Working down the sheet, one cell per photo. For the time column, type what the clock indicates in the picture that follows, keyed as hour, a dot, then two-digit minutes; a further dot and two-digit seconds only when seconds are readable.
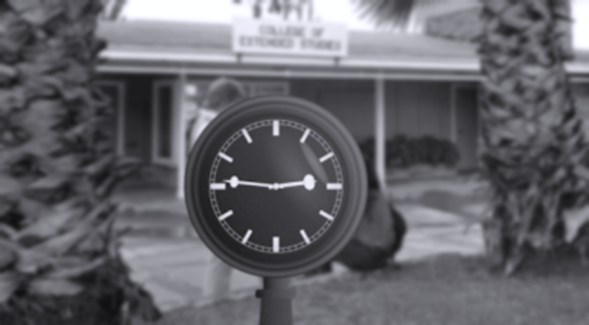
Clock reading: 2.46
